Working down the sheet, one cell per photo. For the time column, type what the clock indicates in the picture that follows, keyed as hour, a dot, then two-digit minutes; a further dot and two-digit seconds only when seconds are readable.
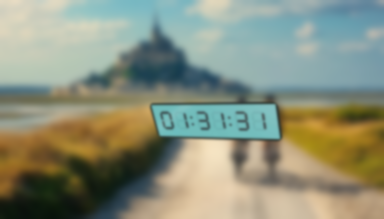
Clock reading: 1.31.31
